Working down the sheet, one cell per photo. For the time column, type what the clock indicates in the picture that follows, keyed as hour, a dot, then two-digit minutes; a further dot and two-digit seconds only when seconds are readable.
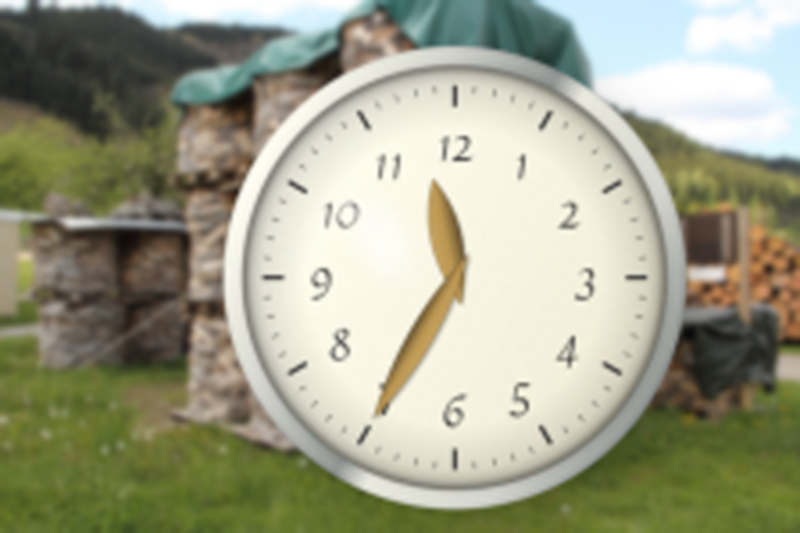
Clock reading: 11.35
